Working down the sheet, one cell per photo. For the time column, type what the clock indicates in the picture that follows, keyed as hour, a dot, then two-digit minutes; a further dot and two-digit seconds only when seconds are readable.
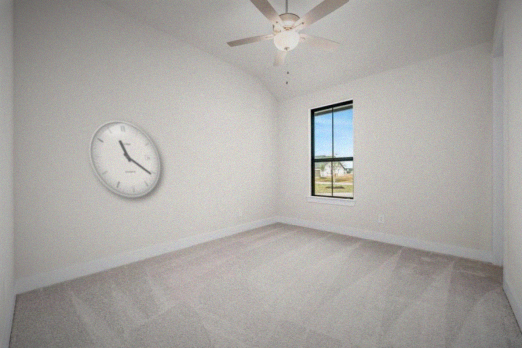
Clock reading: 11.21
